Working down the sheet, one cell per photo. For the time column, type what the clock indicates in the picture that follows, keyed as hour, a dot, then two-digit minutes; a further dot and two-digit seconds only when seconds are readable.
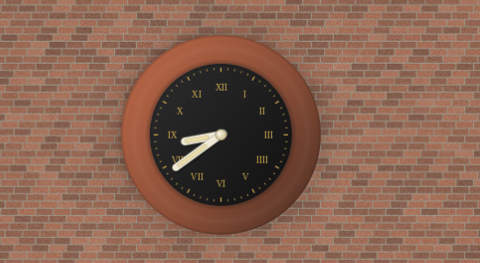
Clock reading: 8.39
